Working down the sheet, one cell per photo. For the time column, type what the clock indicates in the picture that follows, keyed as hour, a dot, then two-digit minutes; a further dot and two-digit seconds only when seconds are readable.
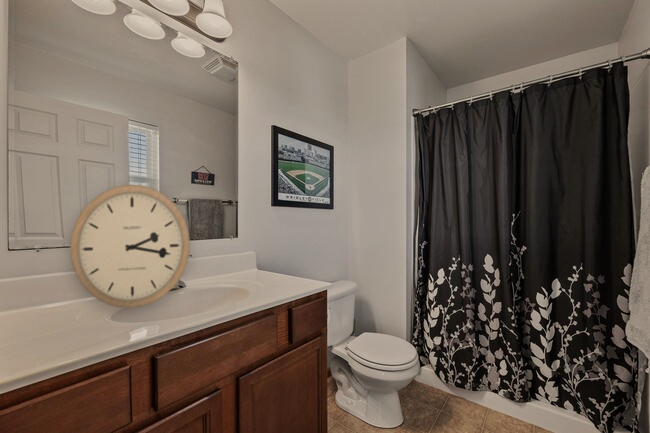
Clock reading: 2.17
